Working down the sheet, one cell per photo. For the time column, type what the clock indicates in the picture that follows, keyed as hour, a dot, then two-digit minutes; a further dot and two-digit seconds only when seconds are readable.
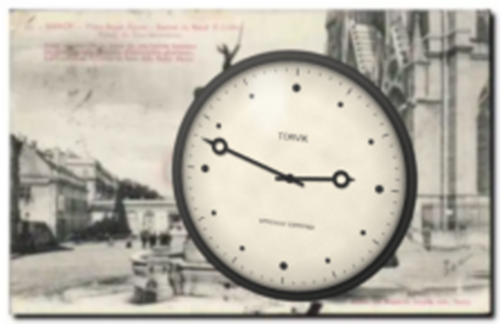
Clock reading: 2.48
